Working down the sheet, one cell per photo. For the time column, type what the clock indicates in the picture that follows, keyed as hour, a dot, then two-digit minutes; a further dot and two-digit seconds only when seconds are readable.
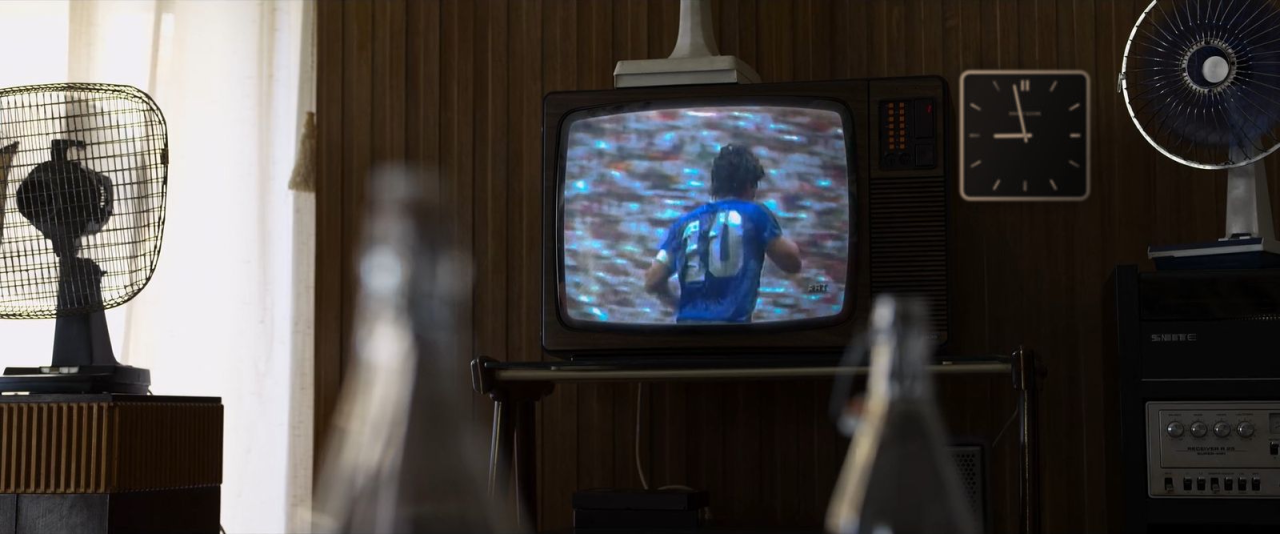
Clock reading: 8.58
